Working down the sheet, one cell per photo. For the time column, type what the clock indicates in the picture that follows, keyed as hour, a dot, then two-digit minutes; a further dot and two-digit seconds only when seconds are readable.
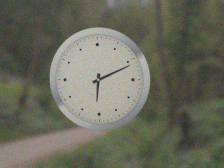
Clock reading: 6.11
